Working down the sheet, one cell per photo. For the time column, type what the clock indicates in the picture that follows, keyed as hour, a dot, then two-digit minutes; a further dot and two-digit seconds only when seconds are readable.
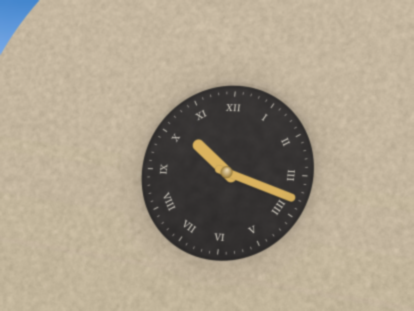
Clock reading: 10.18
